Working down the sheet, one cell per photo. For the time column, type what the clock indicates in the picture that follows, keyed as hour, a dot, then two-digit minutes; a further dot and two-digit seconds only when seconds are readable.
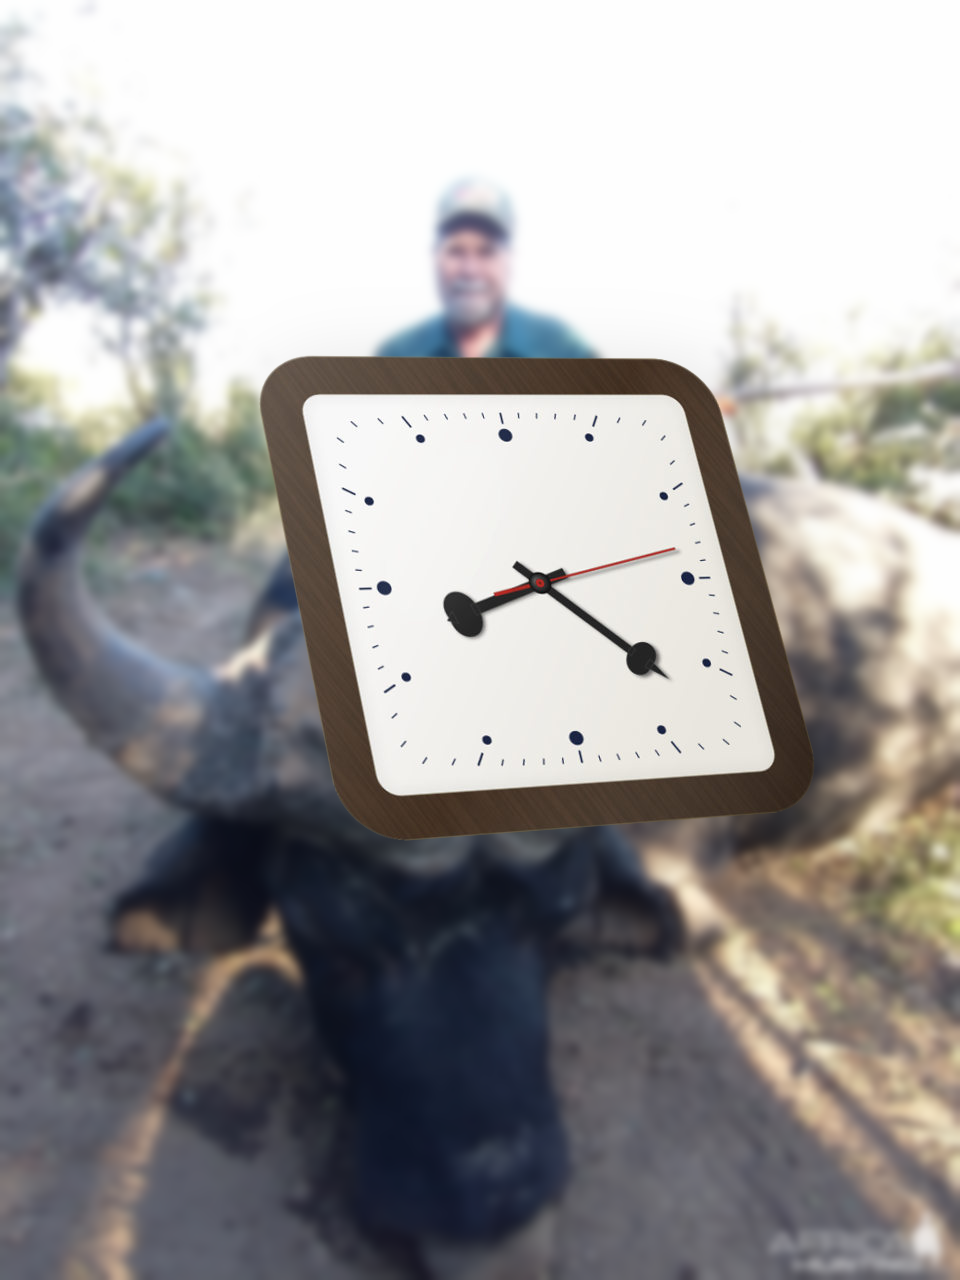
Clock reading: 8.22.13
